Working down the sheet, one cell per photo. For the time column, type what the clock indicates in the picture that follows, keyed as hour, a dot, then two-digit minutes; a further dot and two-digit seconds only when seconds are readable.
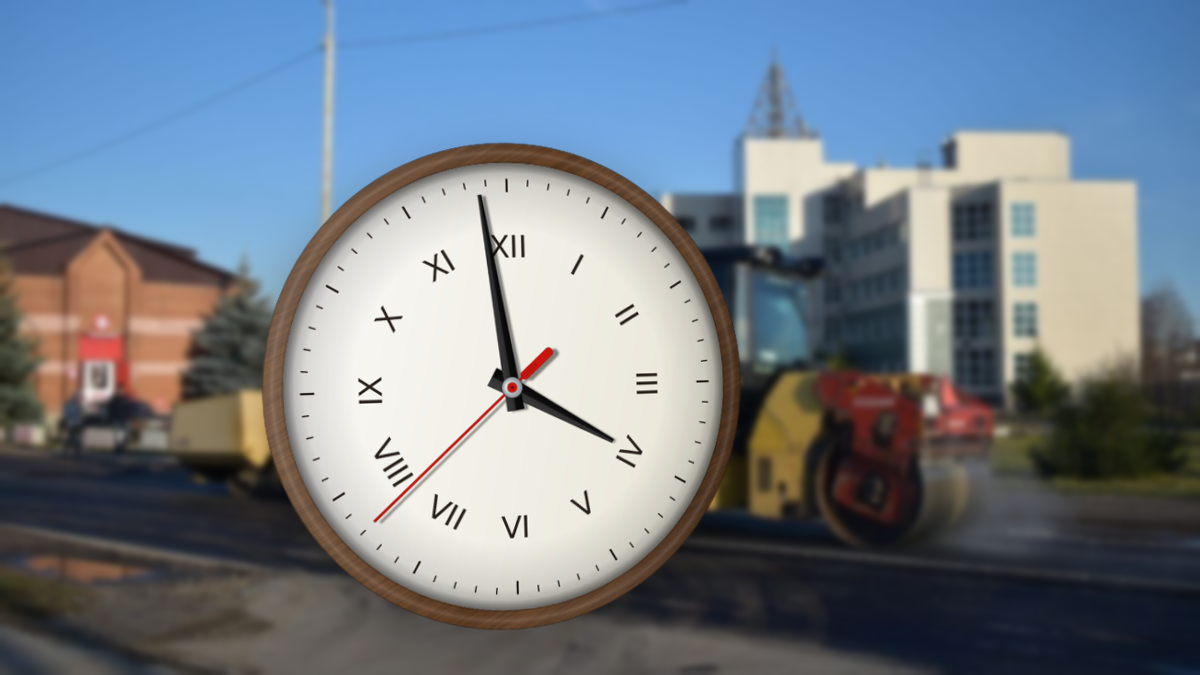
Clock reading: 3.58.38
